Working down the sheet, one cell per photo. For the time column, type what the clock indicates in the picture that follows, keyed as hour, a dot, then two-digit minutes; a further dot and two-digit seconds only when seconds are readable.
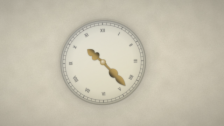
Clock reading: 10.23
